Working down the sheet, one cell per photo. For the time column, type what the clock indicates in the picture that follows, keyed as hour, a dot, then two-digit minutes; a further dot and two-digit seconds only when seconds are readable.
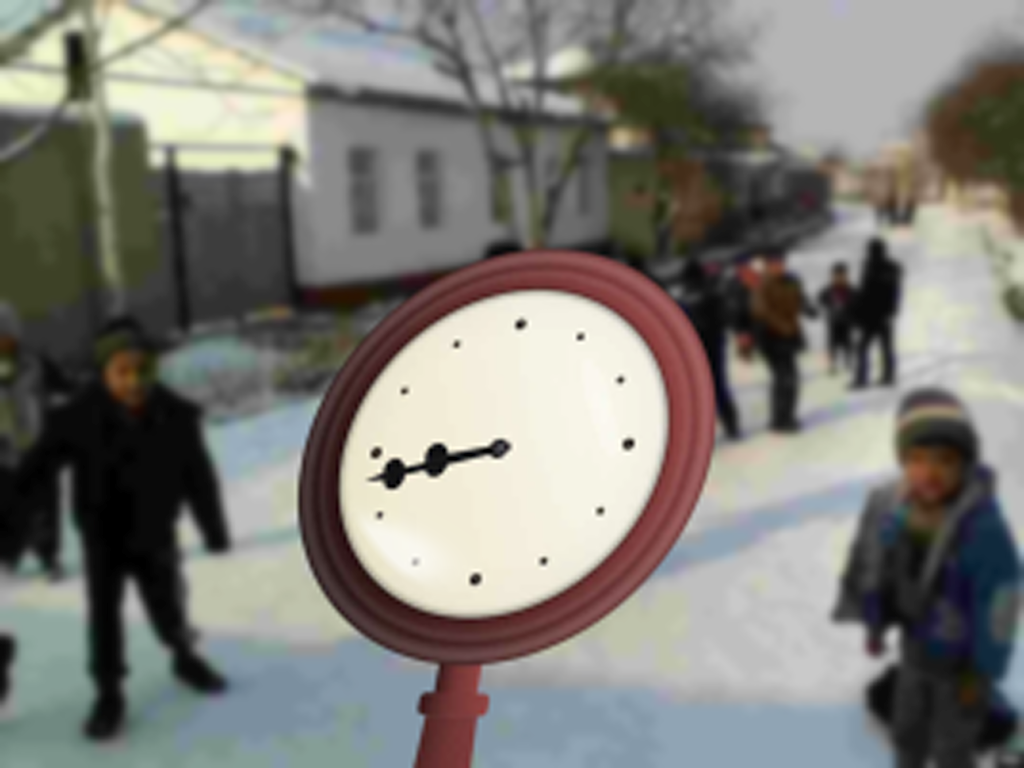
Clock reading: 8.43
